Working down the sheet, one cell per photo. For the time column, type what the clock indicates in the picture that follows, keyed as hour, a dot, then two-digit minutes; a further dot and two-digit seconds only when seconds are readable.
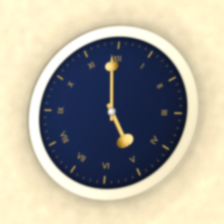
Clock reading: 4.59
